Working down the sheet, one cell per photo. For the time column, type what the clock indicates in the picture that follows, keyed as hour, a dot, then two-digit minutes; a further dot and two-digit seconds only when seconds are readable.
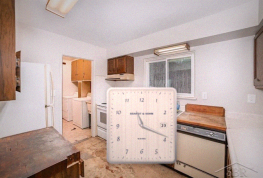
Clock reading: 11.19
